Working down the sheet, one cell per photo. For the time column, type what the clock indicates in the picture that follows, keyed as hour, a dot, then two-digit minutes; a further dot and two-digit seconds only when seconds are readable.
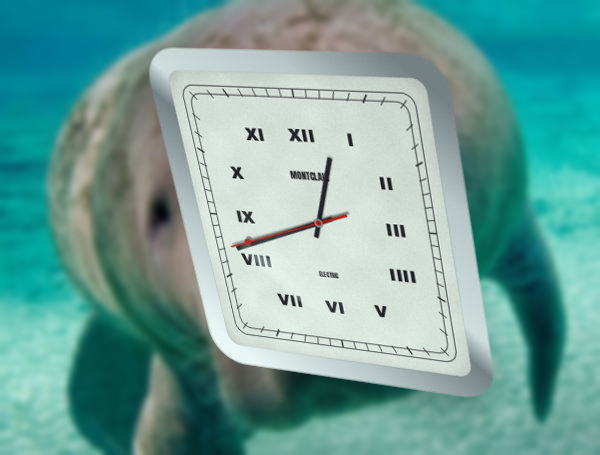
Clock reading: 12.41.42
